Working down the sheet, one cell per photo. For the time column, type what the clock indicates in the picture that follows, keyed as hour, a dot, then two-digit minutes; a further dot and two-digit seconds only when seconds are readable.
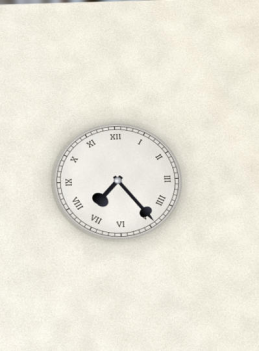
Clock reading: 7.24
